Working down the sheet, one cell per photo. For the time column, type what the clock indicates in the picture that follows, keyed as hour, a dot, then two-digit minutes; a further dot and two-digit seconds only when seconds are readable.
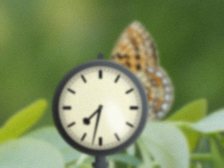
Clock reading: 7.32
